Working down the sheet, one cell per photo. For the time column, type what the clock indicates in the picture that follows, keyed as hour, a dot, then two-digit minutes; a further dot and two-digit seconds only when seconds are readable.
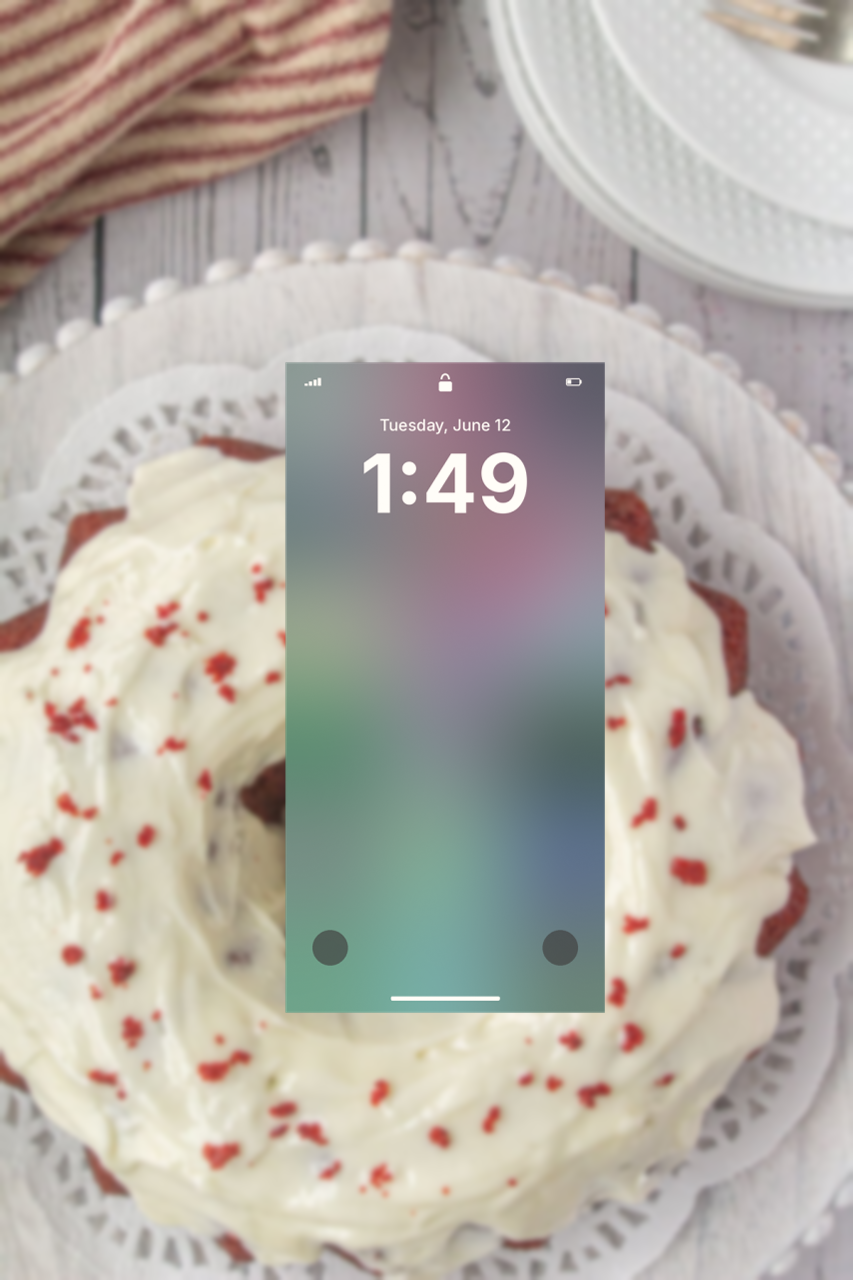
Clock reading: 1.49
